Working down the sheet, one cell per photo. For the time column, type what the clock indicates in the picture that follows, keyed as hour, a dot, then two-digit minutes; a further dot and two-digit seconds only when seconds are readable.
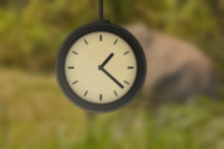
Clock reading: 1.22
